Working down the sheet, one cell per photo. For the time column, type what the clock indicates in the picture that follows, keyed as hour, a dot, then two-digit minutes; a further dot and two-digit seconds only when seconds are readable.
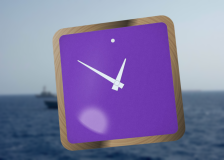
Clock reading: 12.51
